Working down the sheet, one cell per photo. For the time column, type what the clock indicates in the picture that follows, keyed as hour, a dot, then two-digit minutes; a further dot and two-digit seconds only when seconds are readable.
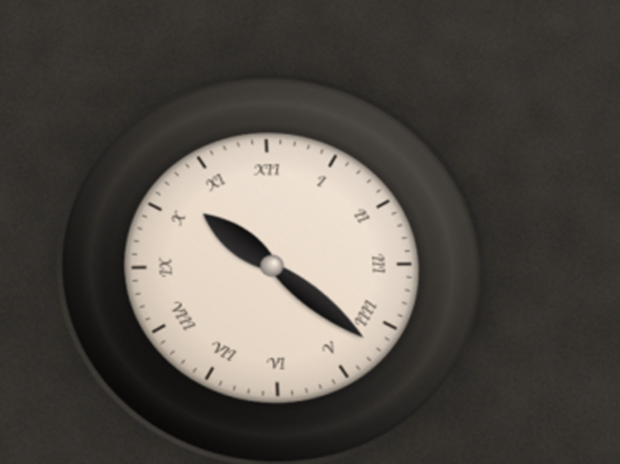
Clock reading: 10.22
